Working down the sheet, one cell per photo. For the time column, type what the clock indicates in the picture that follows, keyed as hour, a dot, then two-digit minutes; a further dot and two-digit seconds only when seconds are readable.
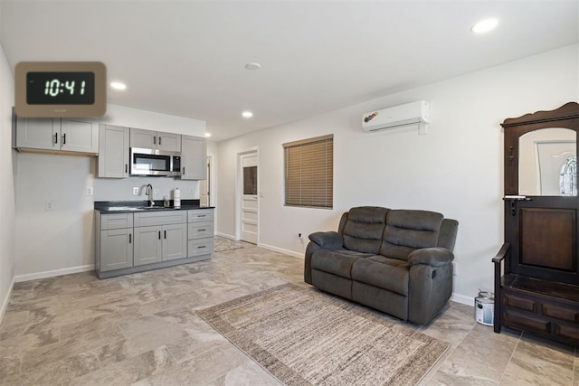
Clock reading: 10.41
